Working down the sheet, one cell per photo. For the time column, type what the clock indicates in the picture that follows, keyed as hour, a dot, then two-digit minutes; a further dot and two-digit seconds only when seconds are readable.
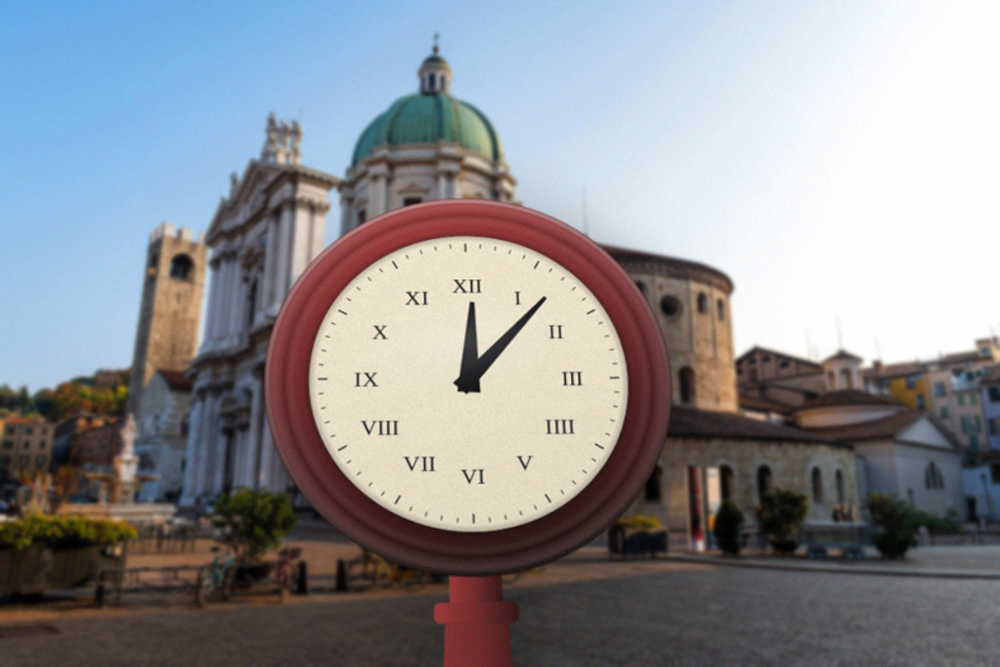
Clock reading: 12.07
